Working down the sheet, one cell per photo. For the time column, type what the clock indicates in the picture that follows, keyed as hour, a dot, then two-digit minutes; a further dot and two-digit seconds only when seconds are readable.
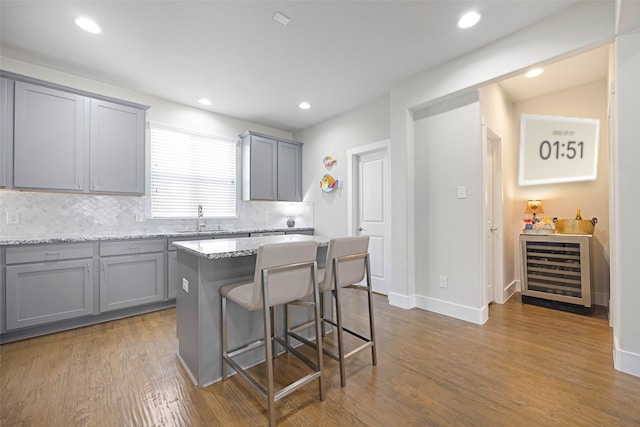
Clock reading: 1.51
